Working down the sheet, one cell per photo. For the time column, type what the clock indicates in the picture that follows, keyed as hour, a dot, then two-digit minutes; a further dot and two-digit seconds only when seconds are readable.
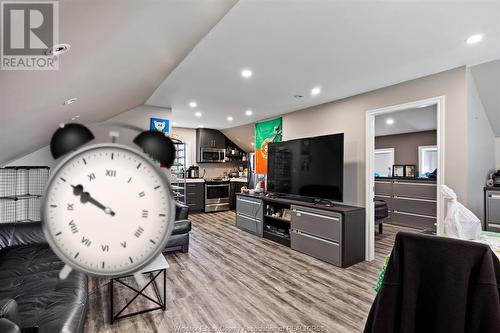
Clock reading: 9.50
